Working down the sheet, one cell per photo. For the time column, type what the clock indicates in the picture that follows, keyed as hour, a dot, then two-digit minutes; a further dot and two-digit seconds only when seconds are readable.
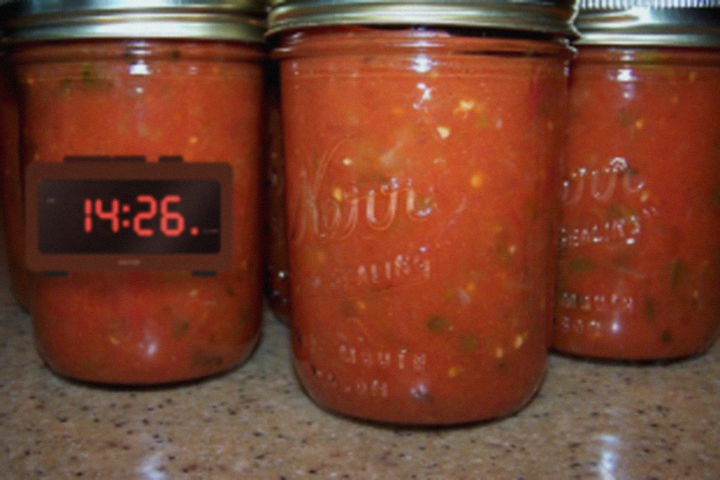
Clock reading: 14.26
